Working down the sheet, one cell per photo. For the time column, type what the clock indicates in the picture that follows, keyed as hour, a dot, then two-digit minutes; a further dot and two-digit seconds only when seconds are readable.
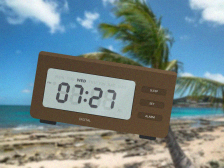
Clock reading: 7.27
